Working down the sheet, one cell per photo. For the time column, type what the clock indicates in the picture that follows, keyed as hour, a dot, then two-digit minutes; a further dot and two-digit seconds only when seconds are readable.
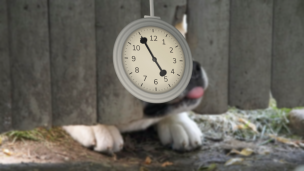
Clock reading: 4.55
